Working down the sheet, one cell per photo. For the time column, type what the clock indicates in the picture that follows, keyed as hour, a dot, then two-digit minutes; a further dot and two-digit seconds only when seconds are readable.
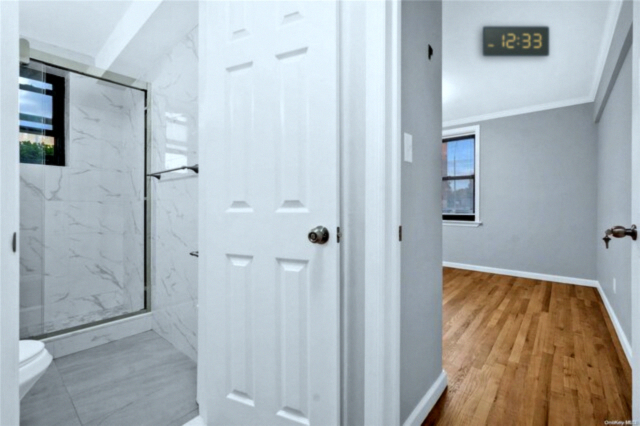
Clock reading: 12.33
